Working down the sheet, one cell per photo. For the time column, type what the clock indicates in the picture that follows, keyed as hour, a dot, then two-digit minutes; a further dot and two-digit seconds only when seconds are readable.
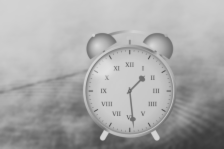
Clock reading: 1.29
